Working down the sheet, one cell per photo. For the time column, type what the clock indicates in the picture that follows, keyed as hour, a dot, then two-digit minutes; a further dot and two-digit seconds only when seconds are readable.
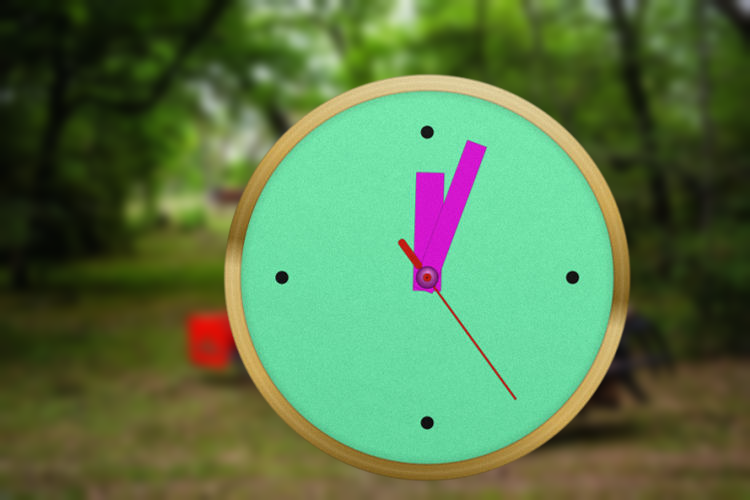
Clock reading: 12.03.24
